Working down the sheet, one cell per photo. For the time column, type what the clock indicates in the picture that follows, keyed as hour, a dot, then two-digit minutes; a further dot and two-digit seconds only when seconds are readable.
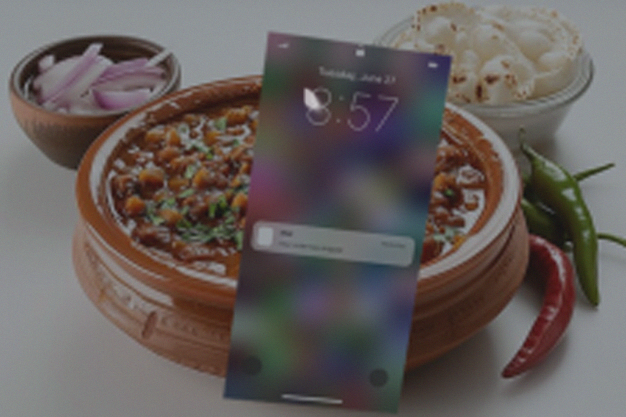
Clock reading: 8.57
